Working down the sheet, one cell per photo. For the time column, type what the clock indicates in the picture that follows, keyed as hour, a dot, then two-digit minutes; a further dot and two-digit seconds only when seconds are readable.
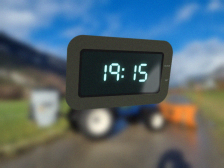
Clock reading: 19.15
